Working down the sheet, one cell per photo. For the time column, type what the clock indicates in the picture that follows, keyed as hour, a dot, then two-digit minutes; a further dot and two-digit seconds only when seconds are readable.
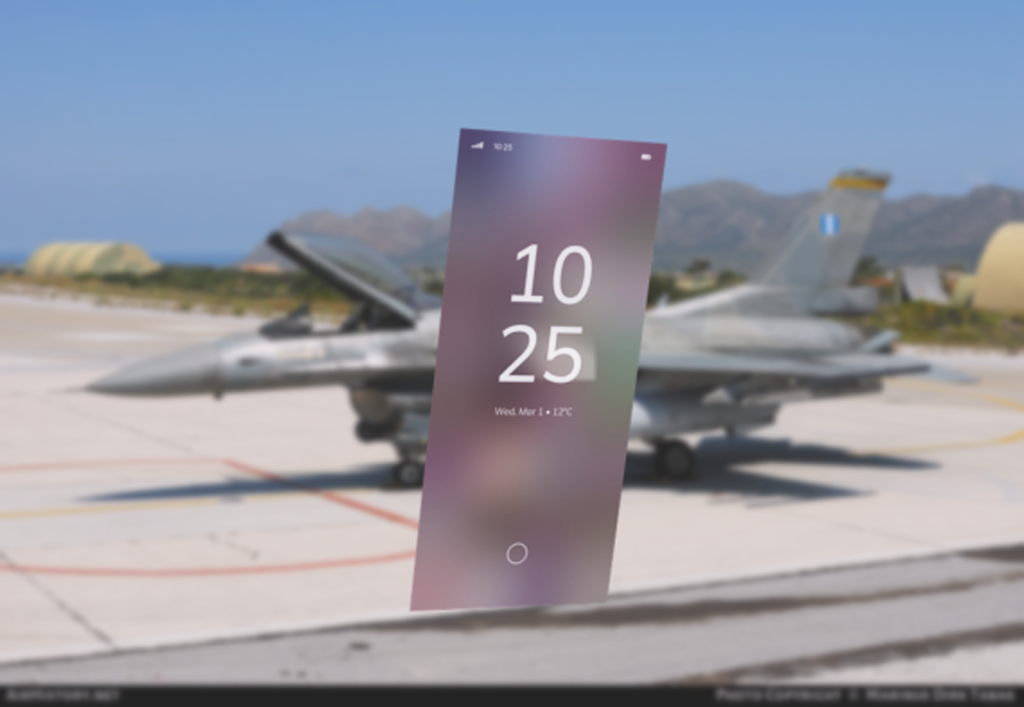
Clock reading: 10.25
